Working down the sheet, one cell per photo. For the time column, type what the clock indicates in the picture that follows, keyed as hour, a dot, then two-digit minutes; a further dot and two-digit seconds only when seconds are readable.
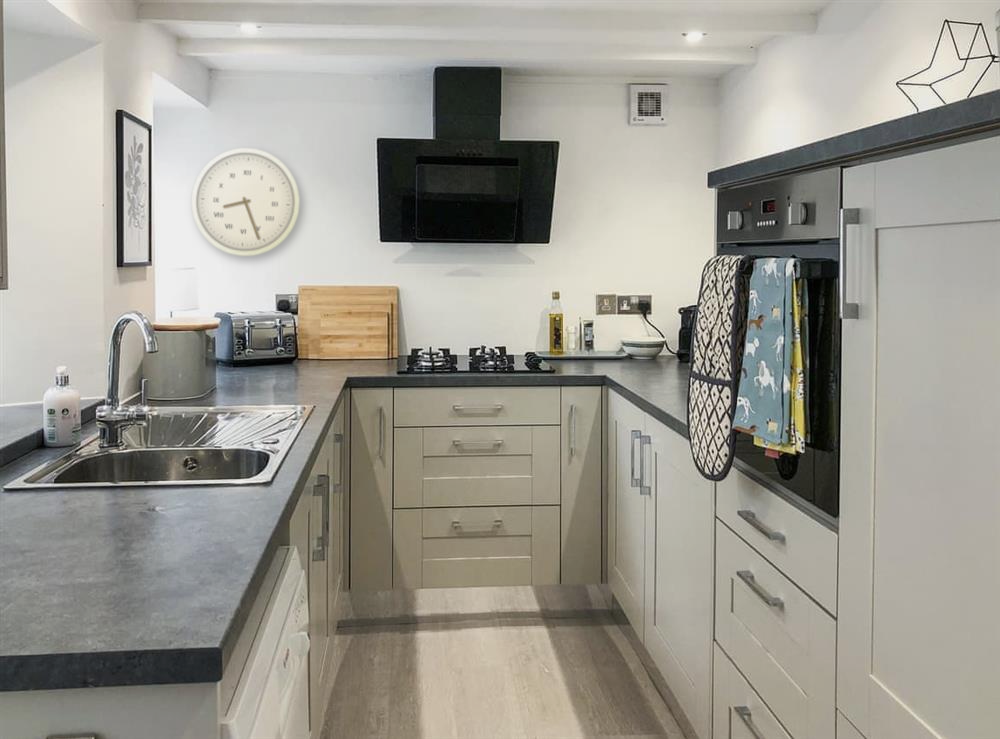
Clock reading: 8.26
